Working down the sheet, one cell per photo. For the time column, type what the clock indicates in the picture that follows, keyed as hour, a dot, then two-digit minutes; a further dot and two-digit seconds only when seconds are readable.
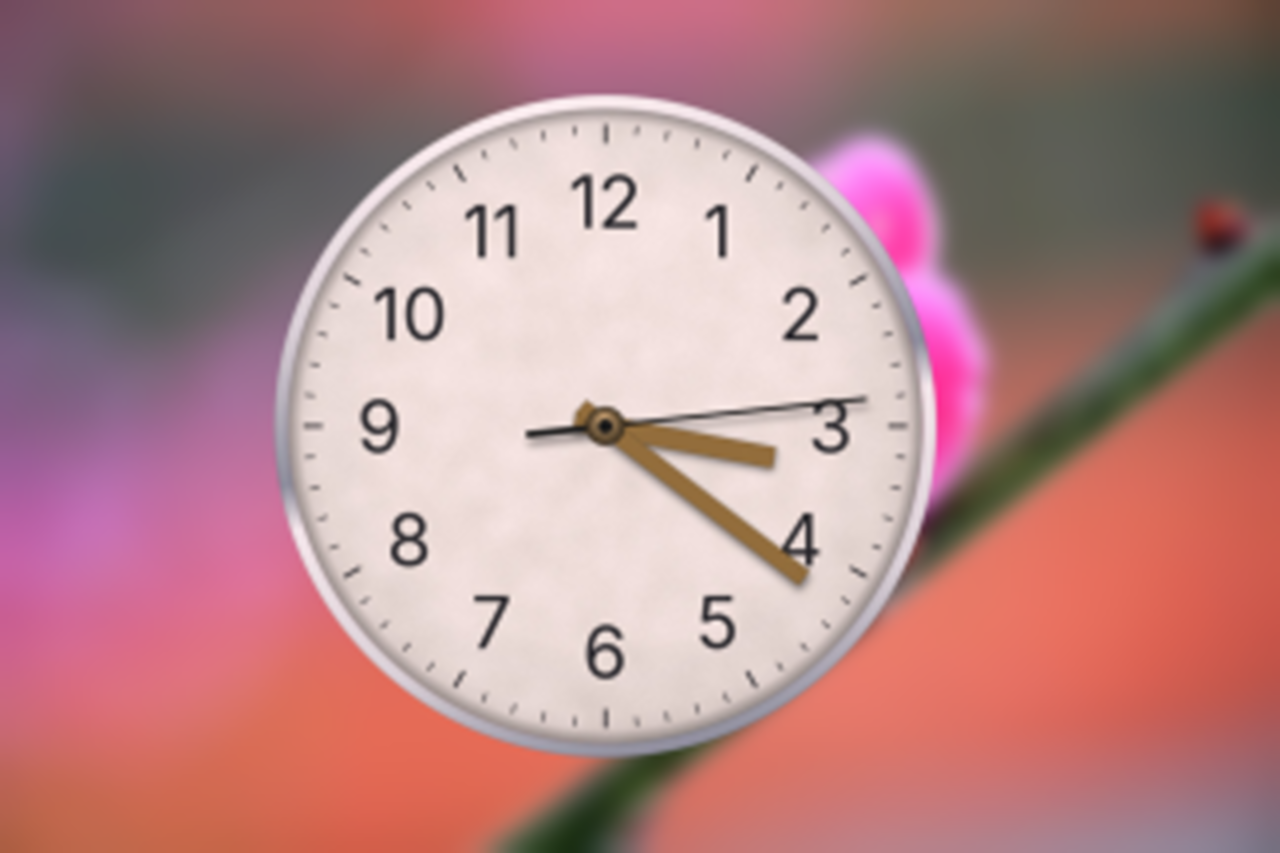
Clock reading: 3.21.14
